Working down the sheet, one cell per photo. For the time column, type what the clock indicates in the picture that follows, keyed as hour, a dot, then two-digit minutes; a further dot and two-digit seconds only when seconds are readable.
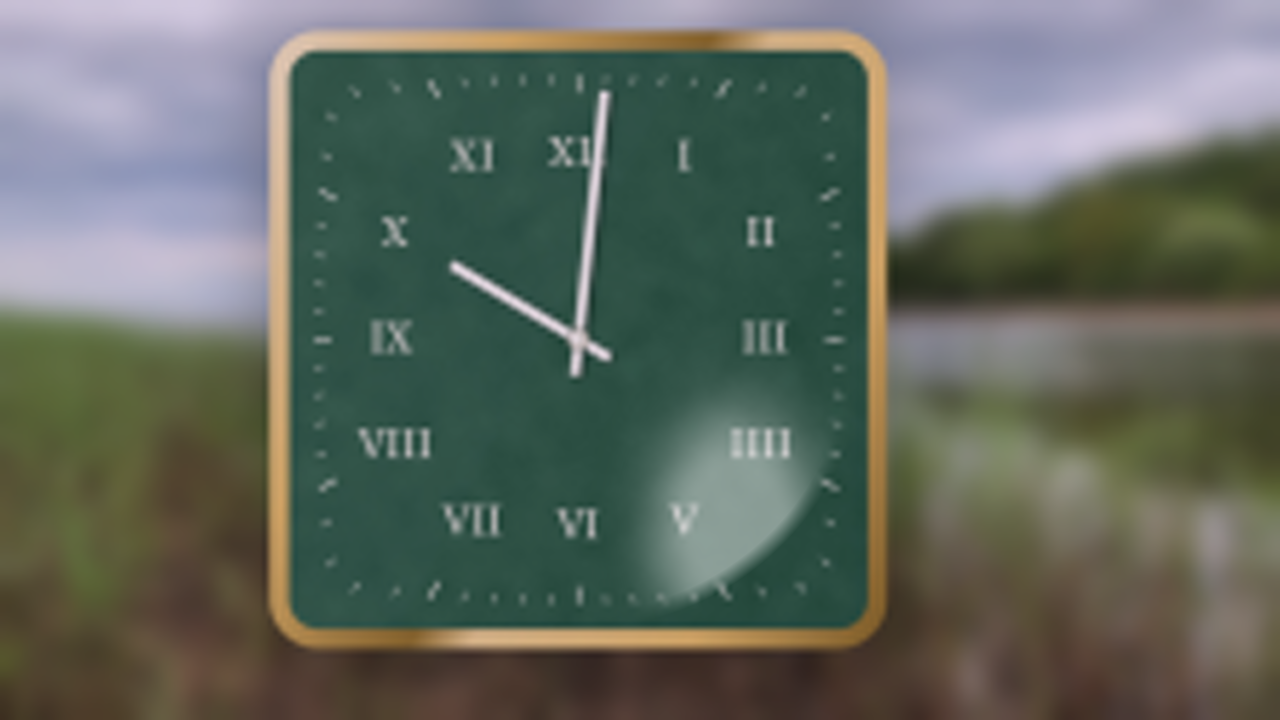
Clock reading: 10.01
